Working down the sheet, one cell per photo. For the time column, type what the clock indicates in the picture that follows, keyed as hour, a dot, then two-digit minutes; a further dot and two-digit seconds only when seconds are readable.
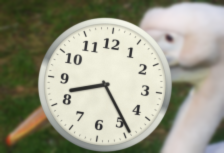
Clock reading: 8.24
